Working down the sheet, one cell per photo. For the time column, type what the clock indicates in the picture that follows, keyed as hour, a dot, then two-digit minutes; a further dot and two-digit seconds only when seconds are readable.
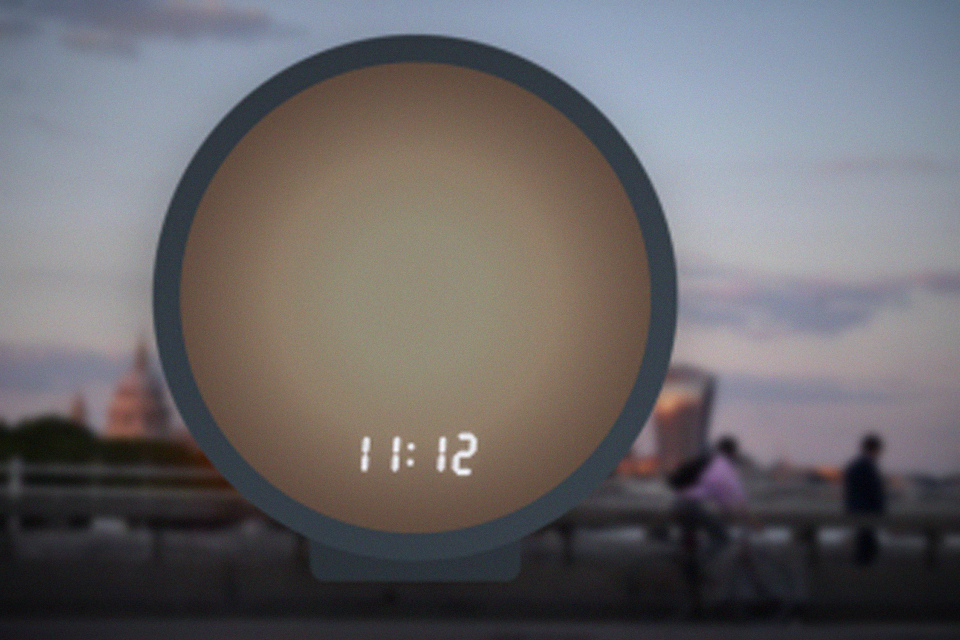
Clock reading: 11.12
